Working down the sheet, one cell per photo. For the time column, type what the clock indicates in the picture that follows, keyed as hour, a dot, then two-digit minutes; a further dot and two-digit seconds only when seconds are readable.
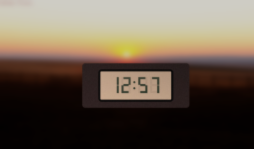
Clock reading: 12.57
